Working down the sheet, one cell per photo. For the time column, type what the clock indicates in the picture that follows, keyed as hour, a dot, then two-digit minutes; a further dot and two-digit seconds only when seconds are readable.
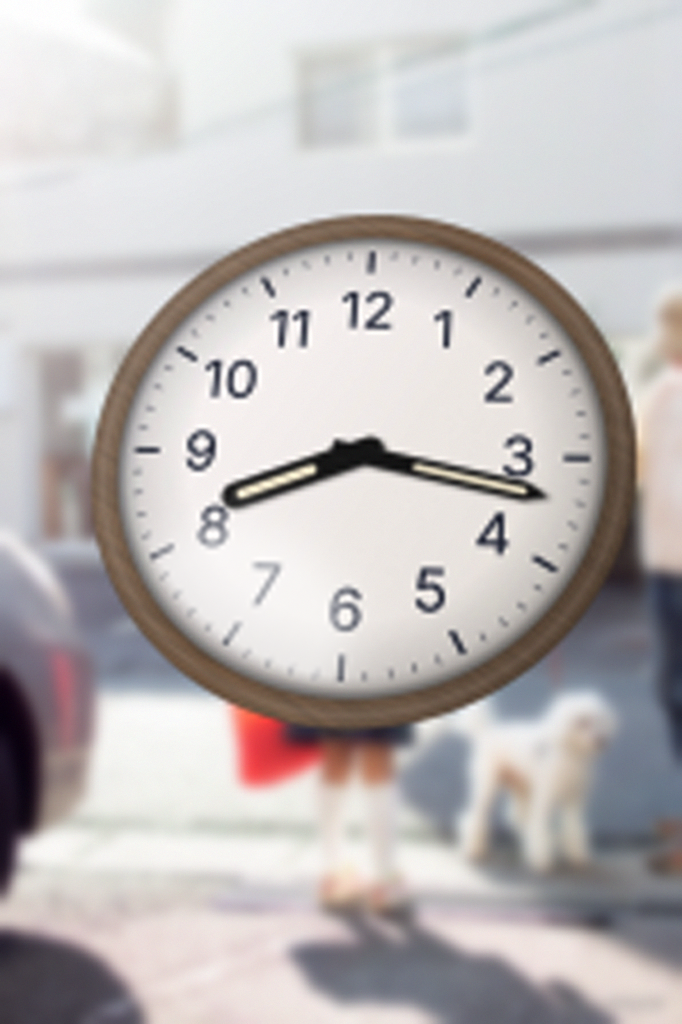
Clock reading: 8.17
